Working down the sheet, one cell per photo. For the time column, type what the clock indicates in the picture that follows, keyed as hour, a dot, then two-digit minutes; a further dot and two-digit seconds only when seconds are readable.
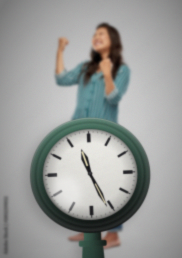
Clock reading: 11.26
